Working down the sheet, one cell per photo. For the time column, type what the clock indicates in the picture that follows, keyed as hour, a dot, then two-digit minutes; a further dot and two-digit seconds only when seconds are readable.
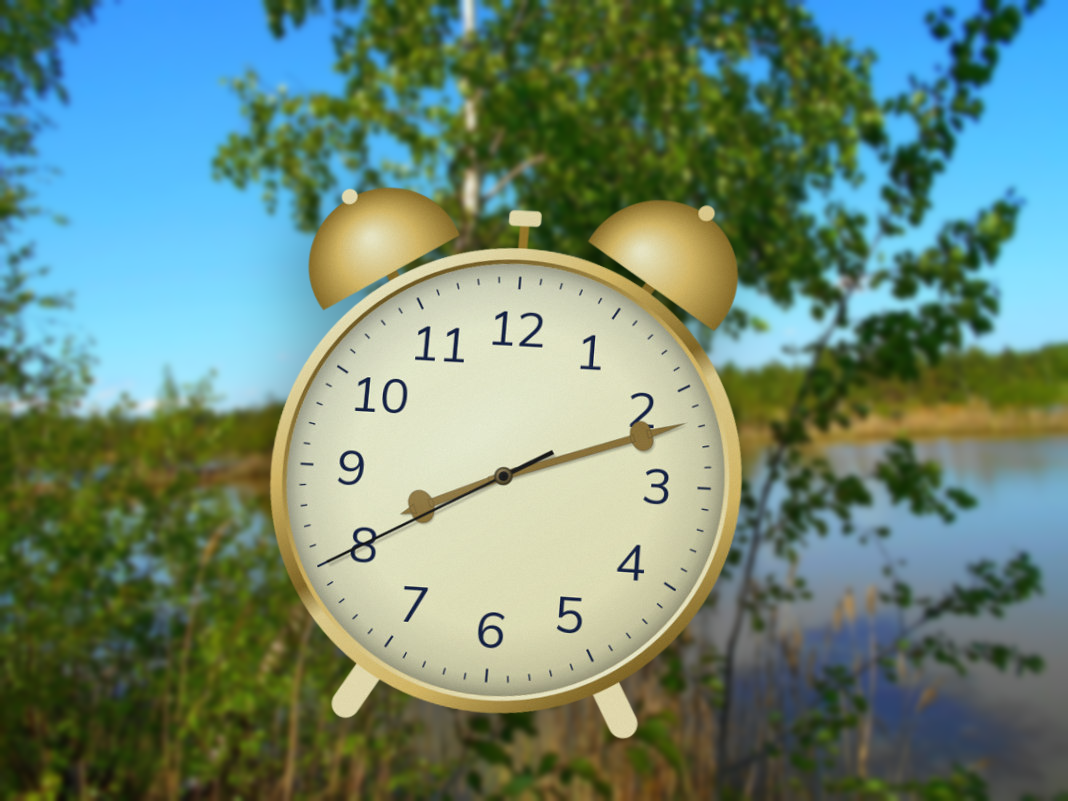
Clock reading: 8.11.40
